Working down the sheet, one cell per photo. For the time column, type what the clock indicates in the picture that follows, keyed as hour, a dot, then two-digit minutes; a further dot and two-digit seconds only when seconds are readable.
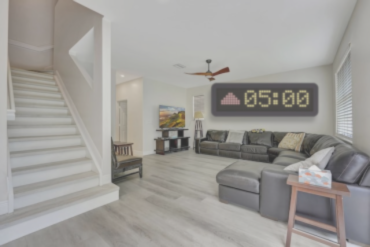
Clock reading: 5.00
